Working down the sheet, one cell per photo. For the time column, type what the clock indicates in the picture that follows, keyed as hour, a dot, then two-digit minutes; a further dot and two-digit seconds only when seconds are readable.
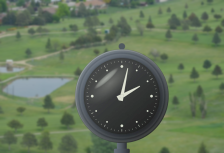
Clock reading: 2.02
